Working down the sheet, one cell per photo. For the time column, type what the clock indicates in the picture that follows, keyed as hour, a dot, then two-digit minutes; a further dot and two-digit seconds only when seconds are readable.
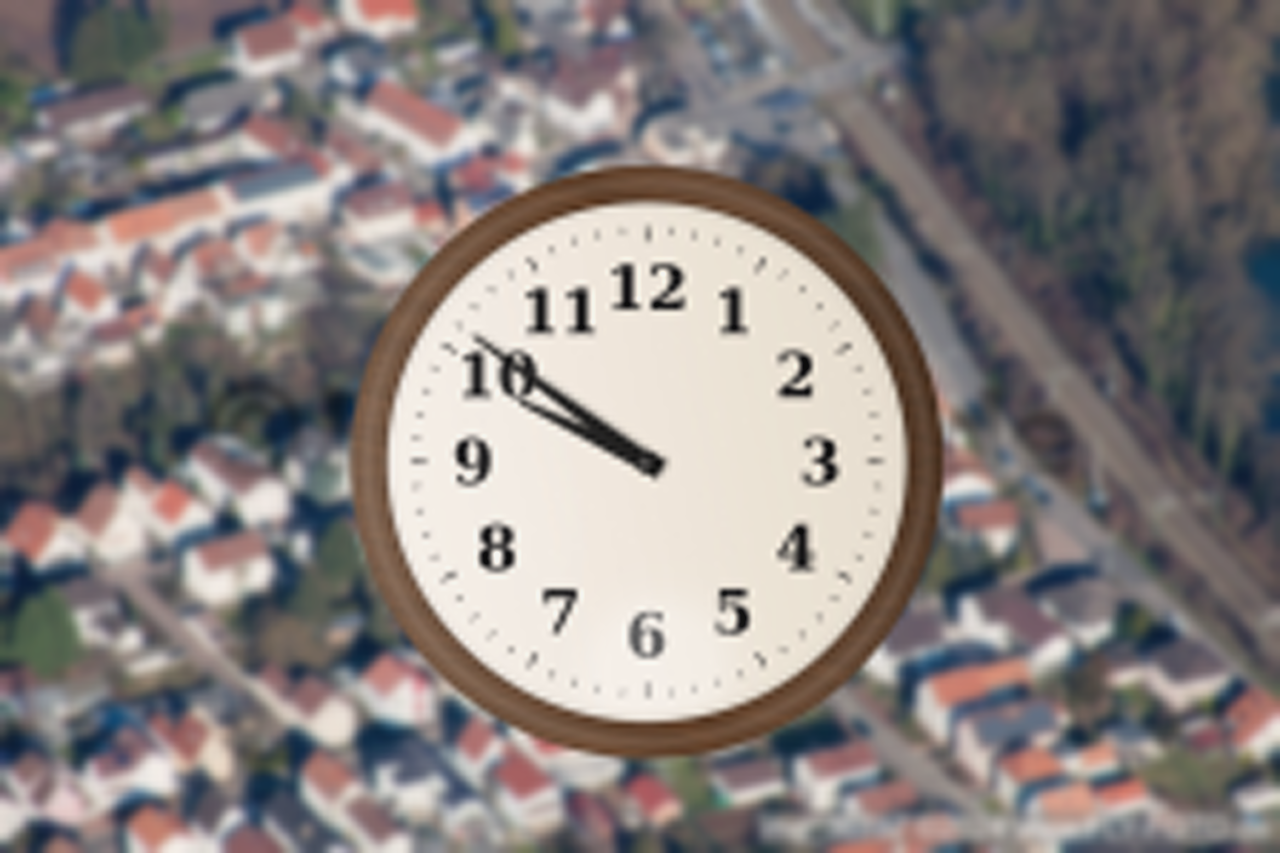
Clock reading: 9.51
